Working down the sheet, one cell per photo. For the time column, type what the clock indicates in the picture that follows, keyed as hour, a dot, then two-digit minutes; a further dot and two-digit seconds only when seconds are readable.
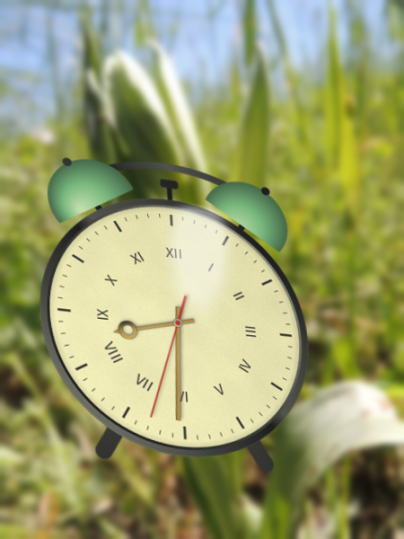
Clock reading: 8.30.33
